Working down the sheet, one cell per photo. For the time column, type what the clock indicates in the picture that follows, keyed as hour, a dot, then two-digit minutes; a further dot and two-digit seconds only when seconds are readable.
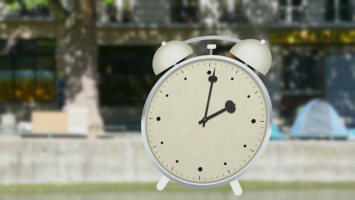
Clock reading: 2.01
